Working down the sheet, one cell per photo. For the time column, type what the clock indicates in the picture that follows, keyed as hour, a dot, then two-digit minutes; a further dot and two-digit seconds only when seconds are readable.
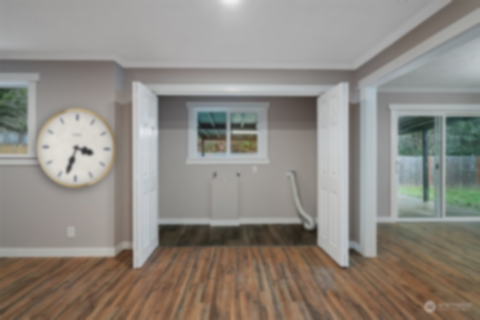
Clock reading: 3.33
